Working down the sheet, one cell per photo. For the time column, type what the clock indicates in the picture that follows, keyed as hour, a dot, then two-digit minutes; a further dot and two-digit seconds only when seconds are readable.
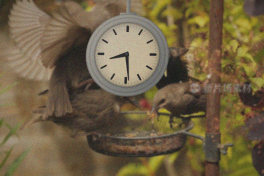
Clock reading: 8.29
